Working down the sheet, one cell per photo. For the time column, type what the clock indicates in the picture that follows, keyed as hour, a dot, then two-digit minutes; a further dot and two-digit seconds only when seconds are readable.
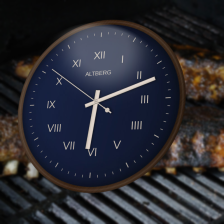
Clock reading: 6.11.51
